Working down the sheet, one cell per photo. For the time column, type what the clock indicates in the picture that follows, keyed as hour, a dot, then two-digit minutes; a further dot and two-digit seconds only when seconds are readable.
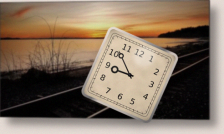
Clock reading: 8.52
